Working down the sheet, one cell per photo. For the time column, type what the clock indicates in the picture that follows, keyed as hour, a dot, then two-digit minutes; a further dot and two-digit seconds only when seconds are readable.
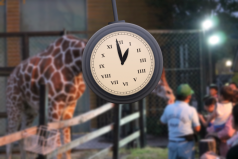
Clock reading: 12.59
